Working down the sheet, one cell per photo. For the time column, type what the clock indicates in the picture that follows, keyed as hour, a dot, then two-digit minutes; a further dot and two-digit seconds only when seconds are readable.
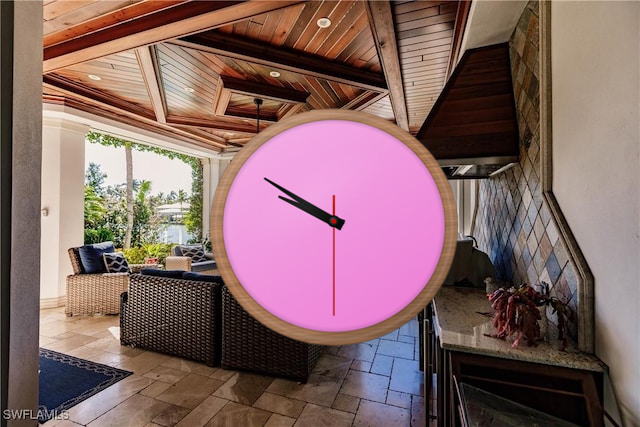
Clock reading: 9.50.30
